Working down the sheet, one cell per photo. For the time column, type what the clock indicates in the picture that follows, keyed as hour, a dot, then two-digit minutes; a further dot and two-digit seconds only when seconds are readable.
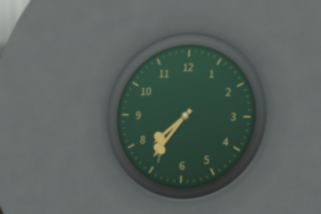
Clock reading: 7.36
